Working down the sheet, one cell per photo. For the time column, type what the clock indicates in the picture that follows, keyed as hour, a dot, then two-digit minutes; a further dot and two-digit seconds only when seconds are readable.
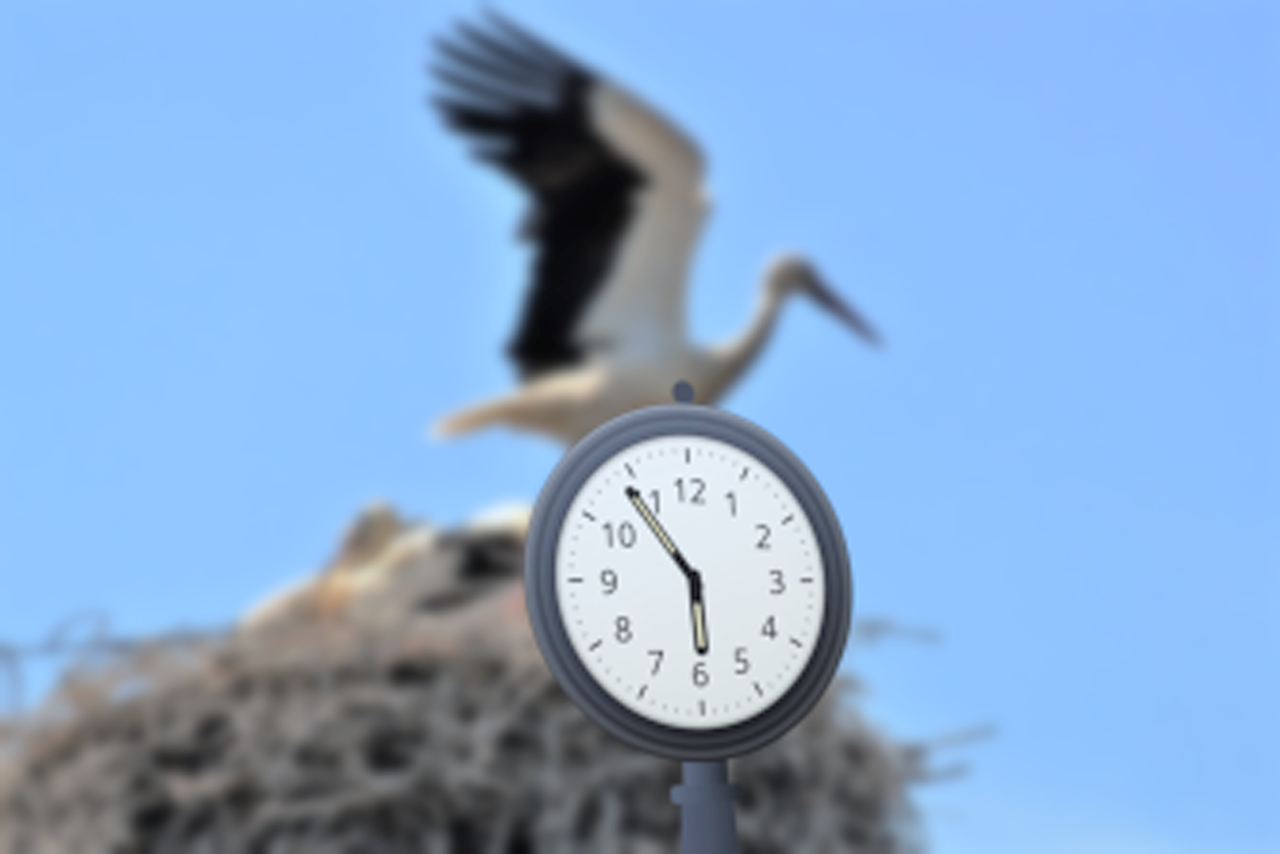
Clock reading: 5.54
